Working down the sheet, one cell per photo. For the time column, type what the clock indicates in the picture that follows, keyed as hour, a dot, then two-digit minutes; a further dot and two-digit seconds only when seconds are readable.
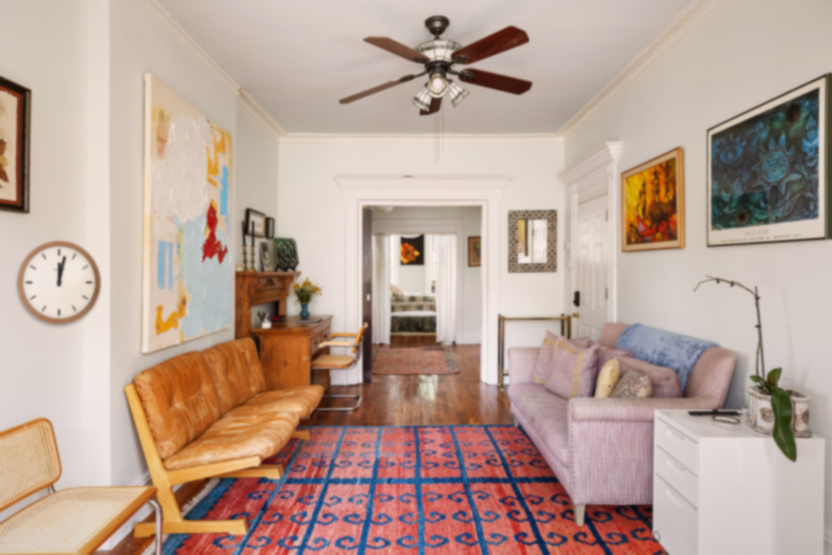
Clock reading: 12.02
